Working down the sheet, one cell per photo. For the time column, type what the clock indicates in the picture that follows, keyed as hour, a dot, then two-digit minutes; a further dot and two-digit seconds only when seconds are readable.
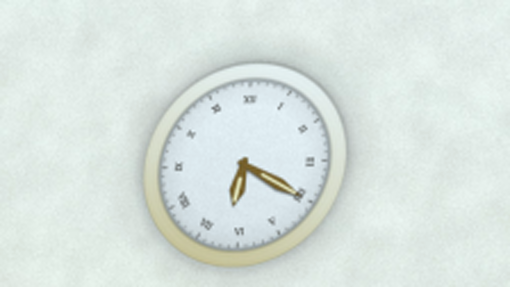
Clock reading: 6.20
